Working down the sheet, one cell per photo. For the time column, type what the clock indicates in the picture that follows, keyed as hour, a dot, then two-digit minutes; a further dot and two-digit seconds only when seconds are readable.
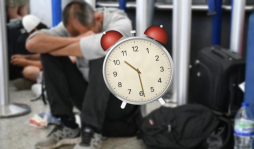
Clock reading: 10.29
